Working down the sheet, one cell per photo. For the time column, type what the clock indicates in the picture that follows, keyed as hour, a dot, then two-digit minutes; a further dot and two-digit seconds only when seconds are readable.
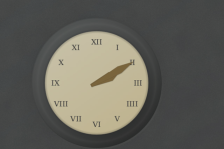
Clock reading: 2.10
